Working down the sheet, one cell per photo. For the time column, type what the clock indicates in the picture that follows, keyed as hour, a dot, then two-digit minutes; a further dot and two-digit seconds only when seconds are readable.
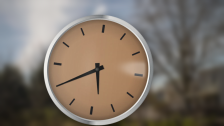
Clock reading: 5.40
